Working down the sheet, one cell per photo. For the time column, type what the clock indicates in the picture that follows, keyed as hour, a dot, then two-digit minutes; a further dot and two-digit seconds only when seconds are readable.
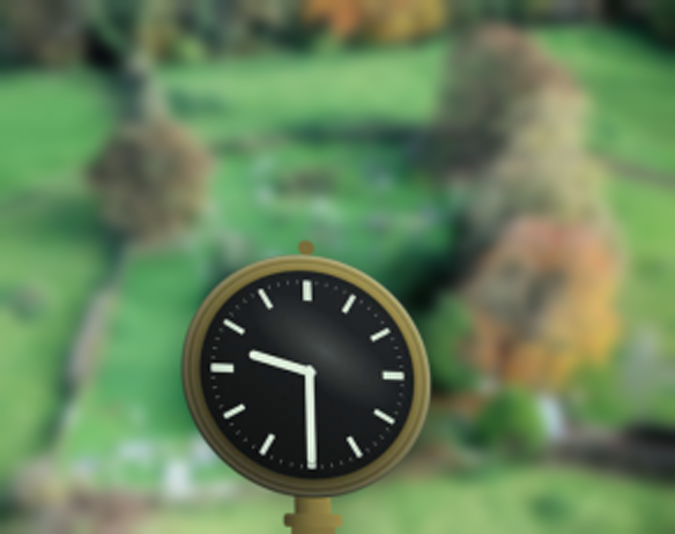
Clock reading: 9.30
